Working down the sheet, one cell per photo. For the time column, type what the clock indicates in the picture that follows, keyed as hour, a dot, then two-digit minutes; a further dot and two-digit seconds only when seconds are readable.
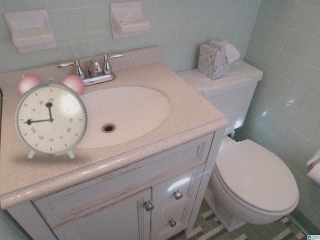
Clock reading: 11.44
